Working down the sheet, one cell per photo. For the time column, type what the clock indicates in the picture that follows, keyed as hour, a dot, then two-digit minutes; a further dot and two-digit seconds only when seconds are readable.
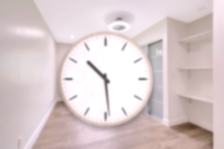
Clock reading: 10.29
